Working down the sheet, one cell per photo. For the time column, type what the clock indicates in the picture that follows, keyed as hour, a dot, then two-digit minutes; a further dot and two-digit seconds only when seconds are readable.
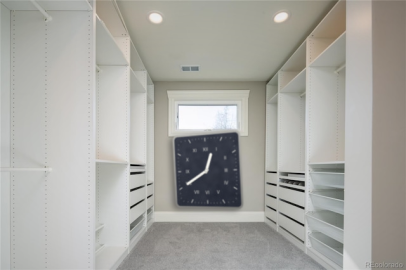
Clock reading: 12.40
